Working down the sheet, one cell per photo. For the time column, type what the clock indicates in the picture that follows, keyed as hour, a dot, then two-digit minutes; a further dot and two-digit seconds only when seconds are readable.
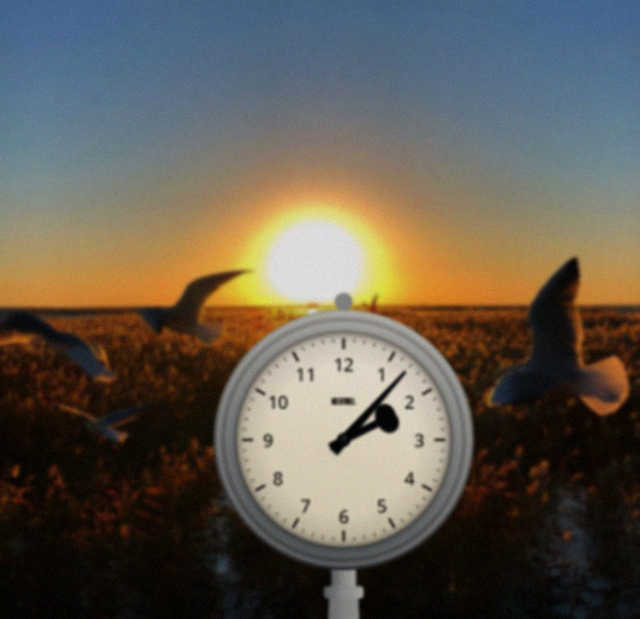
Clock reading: 2.07
